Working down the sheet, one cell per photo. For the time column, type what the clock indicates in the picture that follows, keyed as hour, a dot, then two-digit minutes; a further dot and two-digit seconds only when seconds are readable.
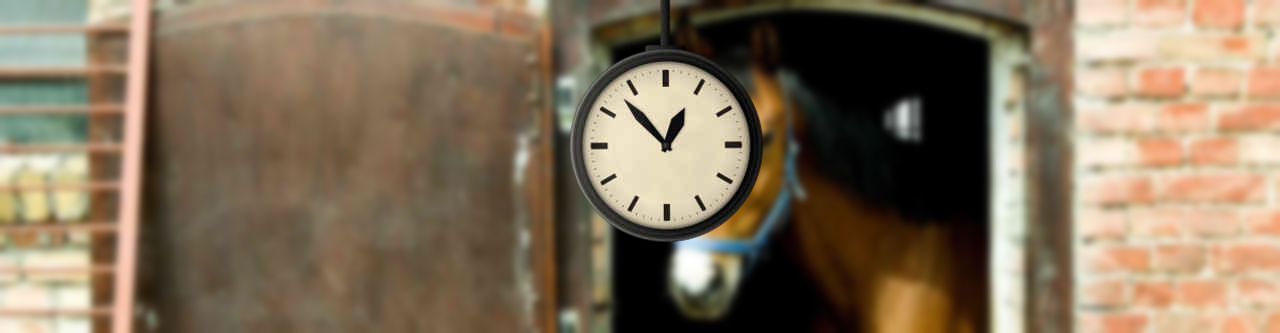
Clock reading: 12.53
